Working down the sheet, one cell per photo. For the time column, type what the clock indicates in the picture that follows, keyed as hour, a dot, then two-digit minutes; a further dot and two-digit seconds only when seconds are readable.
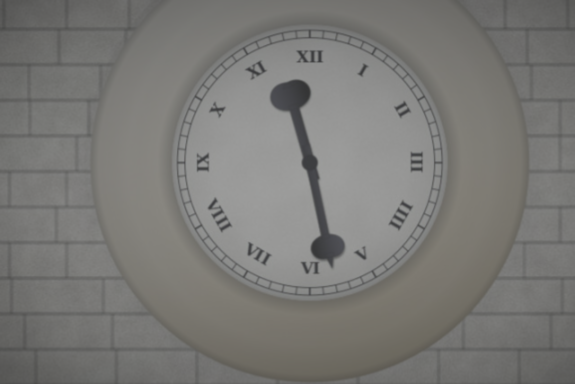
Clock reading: 11.28
